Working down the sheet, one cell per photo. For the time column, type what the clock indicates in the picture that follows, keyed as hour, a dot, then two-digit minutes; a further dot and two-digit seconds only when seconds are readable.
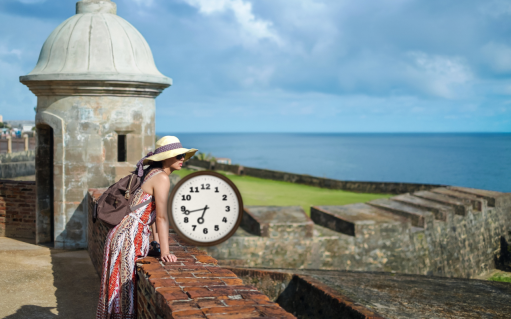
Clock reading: 6.43
